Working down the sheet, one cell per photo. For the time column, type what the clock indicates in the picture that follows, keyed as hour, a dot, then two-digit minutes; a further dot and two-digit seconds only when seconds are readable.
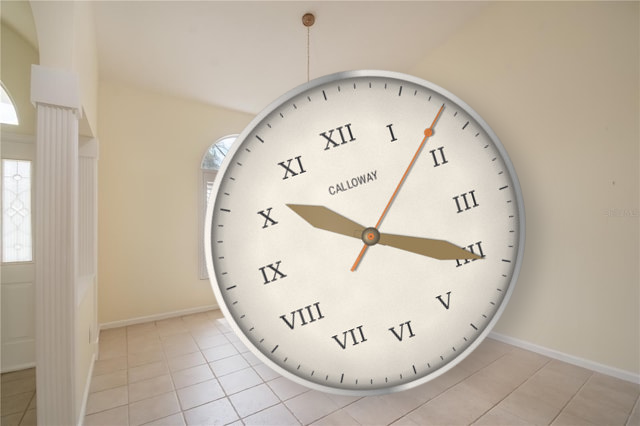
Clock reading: 10.20.08
